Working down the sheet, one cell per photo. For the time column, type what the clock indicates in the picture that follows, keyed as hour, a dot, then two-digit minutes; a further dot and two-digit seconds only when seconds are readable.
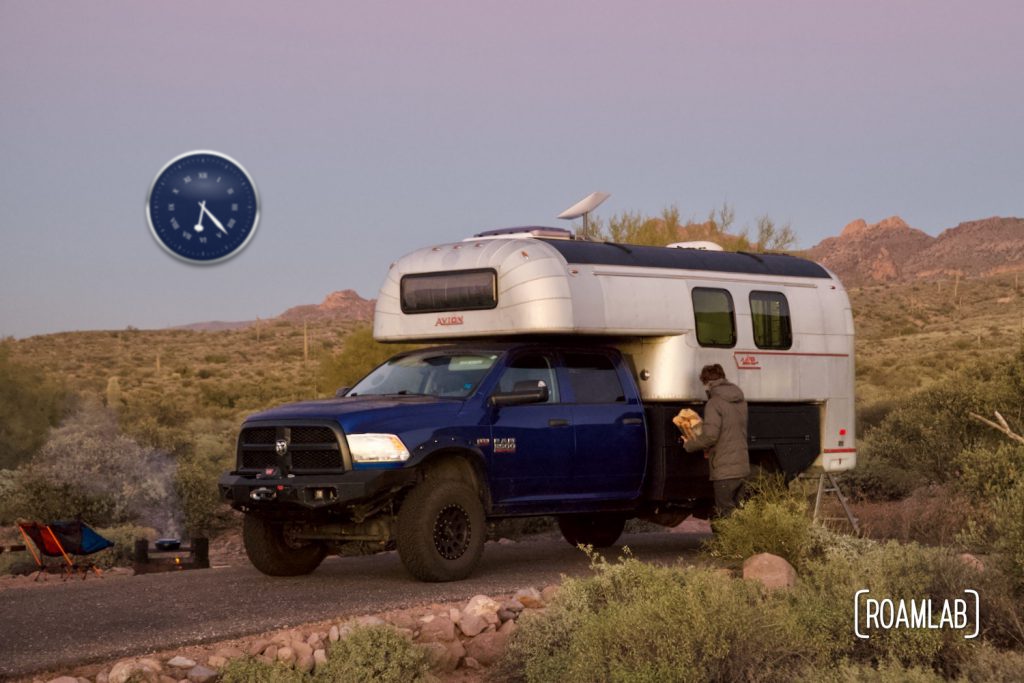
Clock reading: 6.23
